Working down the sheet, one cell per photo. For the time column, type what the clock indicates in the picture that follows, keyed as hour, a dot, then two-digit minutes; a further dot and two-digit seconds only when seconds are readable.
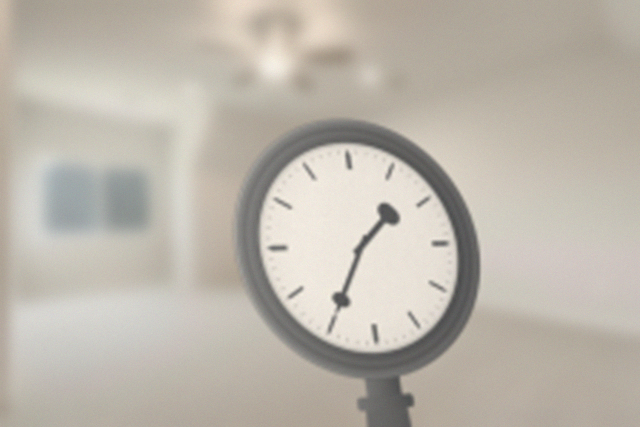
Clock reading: 1.35
